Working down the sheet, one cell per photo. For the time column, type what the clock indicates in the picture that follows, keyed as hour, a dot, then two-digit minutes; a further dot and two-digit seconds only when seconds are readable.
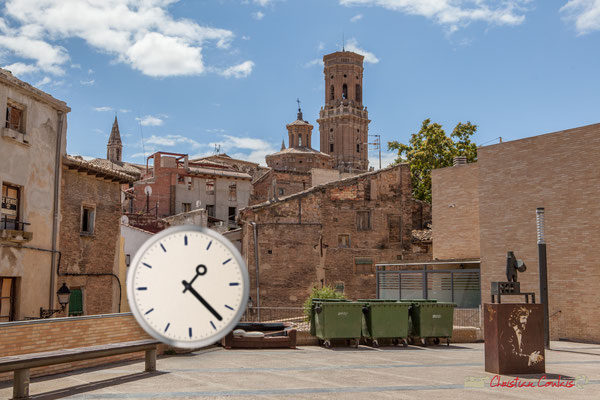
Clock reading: 1.23
